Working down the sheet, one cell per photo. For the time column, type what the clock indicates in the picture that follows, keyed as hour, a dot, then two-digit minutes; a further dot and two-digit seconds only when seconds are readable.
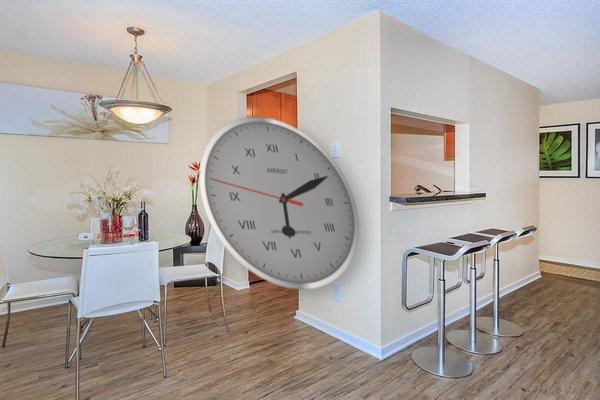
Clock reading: 6.10.47
